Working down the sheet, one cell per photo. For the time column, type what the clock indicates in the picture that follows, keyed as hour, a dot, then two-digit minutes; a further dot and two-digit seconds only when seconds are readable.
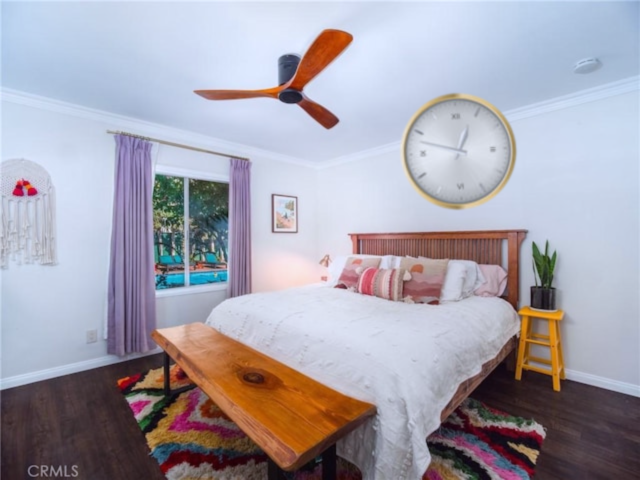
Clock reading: 12.48
